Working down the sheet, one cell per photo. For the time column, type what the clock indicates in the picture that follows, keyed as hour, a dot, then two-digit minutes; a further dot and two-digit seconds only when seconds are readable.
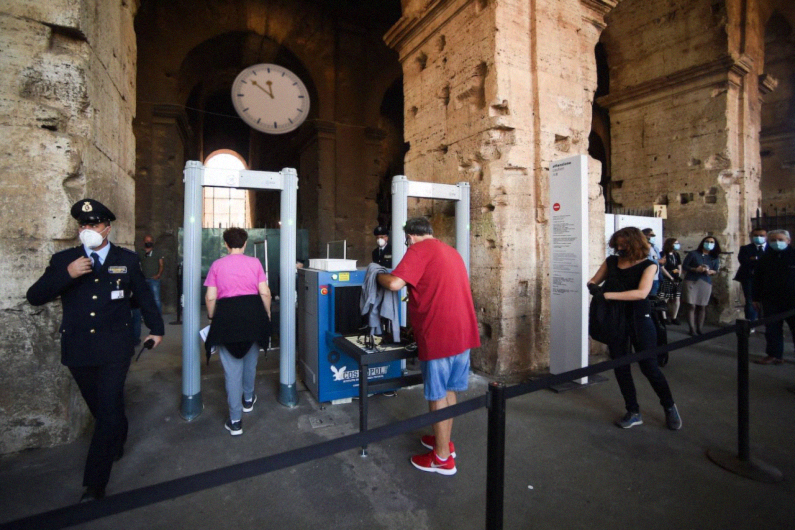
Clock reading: 11.52
